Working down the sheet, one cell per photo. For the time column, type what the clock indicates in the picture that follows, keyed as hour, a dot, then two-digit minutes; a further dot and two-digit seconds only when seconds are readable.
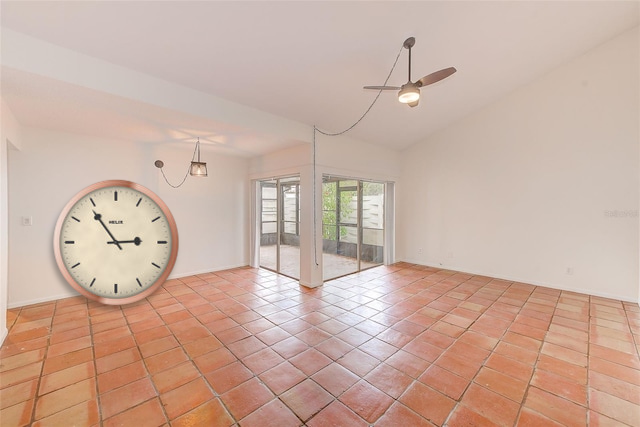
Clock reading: 2.54
